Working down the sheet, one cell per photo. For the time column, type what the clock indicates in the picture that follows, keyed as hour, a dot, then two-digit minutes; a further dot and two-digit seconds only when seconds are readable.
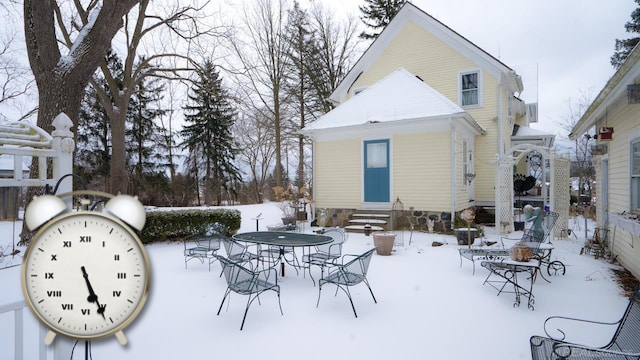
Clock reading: 5.26
